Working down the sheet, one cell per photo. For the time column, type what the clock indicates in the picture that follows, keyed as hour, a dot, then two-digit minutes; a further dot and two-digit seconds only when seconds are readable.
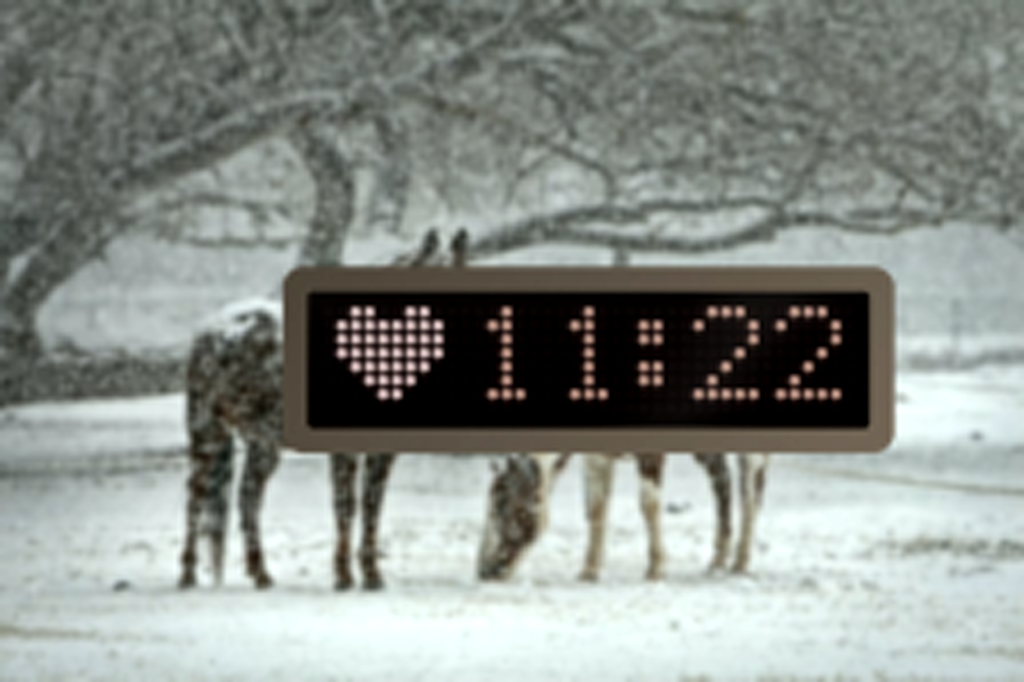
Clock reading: 11.22
